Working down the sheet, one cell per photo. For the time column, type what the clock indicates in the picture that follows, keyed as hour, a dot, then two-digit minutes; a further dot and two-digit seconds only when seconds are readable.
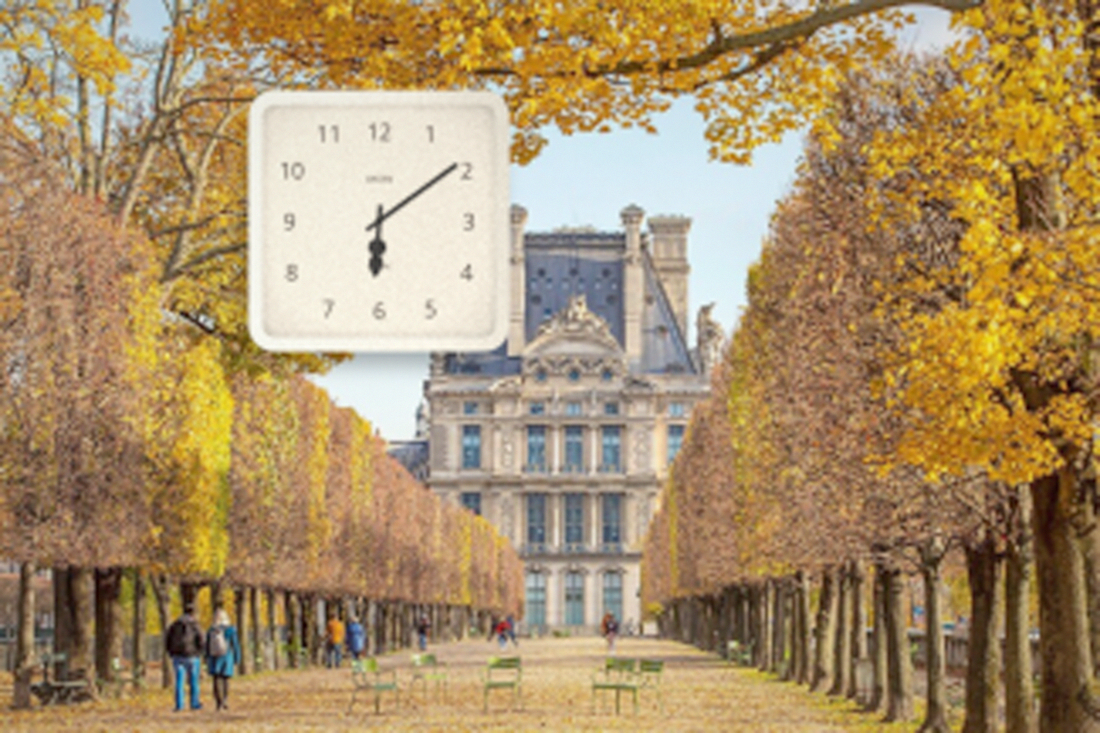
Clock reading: 6.09
